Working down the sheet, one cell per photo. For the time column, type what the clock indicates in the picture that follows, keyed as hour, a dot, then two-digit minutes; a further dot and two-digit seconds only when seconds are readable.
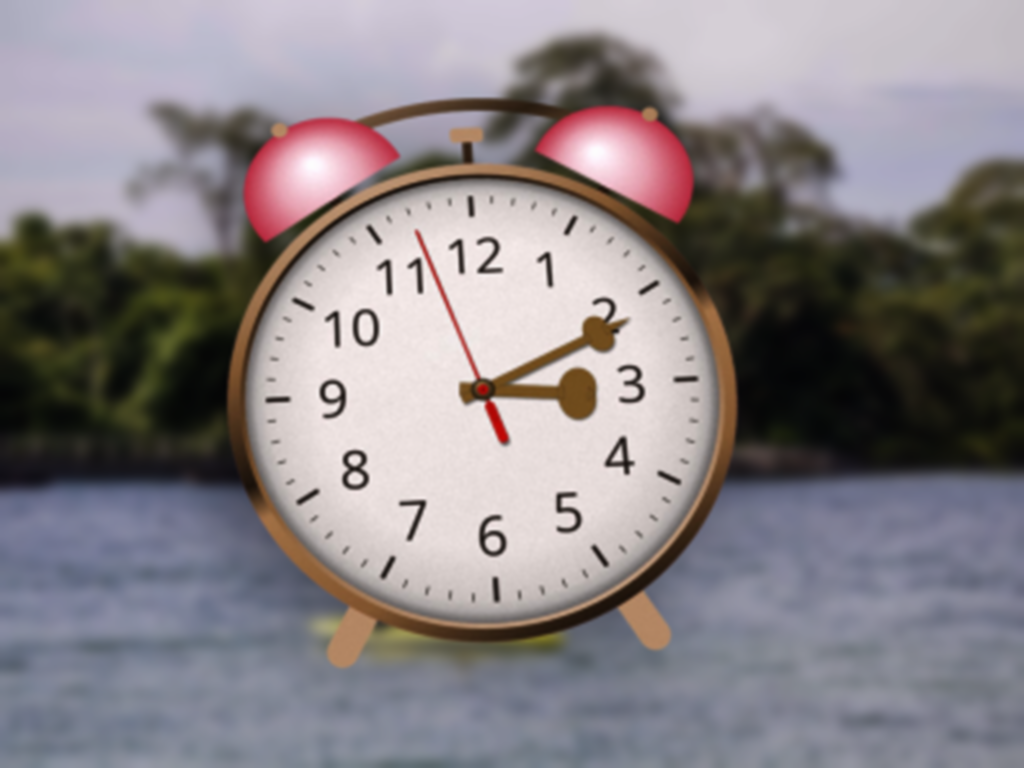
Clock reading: 3.10.57
